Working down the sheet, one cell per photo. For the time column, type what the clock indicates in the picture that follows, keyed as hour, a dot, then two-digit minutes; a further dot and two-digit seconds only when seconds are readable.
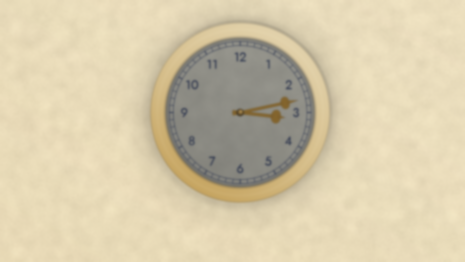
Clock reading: 3.13
